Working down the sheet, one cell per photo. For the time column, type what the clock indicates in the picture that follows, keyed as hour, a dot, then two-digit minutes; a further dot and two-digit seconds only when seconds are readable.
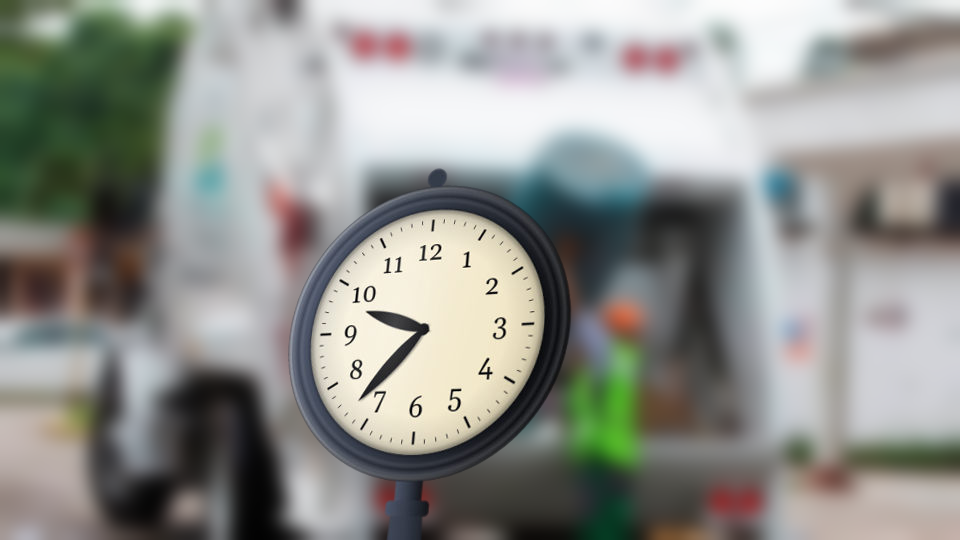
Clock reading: 9.37
